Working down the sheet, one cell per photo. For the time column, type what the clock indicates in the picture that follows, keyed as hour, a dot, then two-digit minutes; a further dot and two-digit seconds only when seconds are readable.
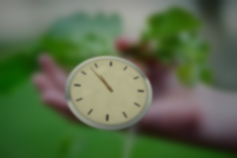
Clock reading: 10.53
